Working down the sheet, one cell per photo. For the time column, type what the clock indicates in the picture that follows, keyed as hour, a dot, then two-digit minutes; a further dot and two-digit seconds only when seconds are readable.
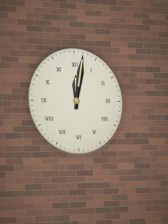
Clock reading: 12.02
